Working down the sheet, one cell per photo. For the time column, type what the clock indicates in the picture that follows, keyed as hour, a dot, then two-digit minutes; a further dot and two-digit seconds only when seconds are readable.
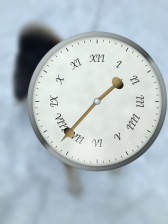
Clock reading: 1.37
